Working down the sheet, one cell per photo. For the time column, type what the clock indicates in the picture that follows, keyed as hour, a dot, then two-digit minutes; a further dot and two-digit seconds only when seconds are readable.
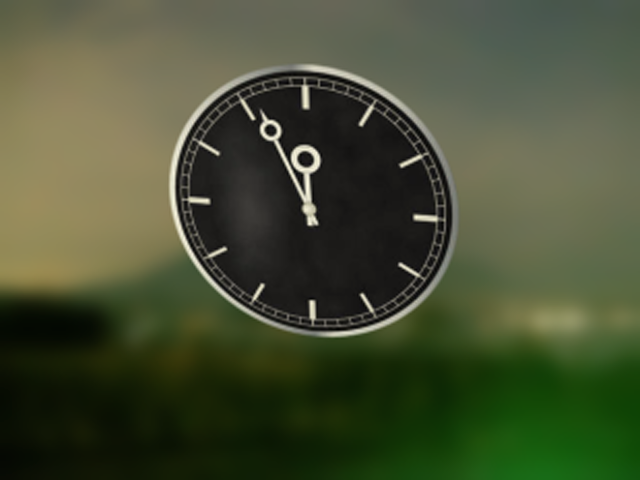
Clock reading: 11.56
